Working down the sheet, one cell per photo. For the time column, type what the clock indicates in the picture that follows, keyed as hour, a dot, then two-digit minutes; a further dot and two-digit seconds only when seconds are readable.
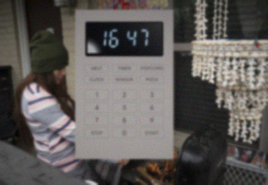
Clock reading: 16.47
